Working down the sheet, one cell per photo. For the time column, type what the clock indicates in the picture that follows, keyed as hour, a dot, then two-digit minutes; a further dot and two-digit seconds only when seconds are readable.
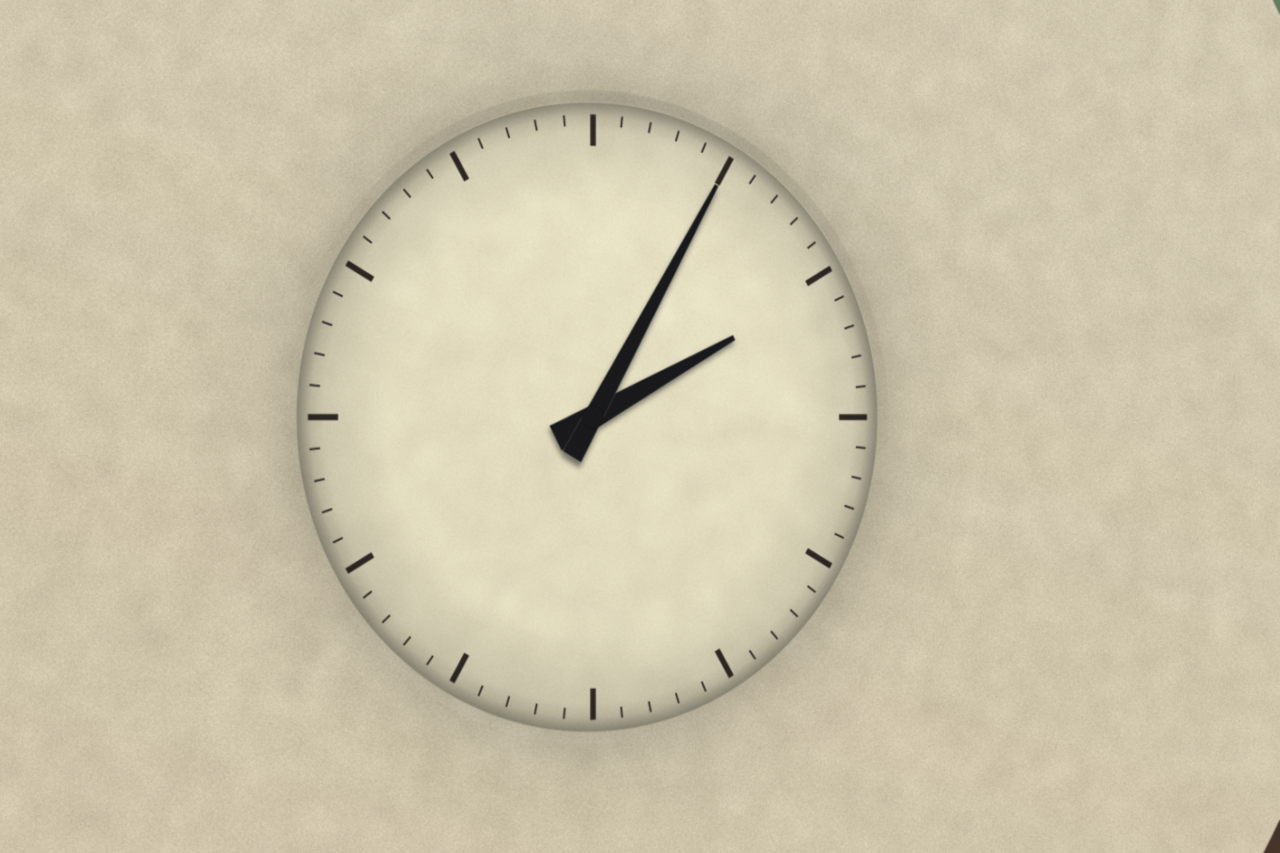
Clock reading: 2.05
